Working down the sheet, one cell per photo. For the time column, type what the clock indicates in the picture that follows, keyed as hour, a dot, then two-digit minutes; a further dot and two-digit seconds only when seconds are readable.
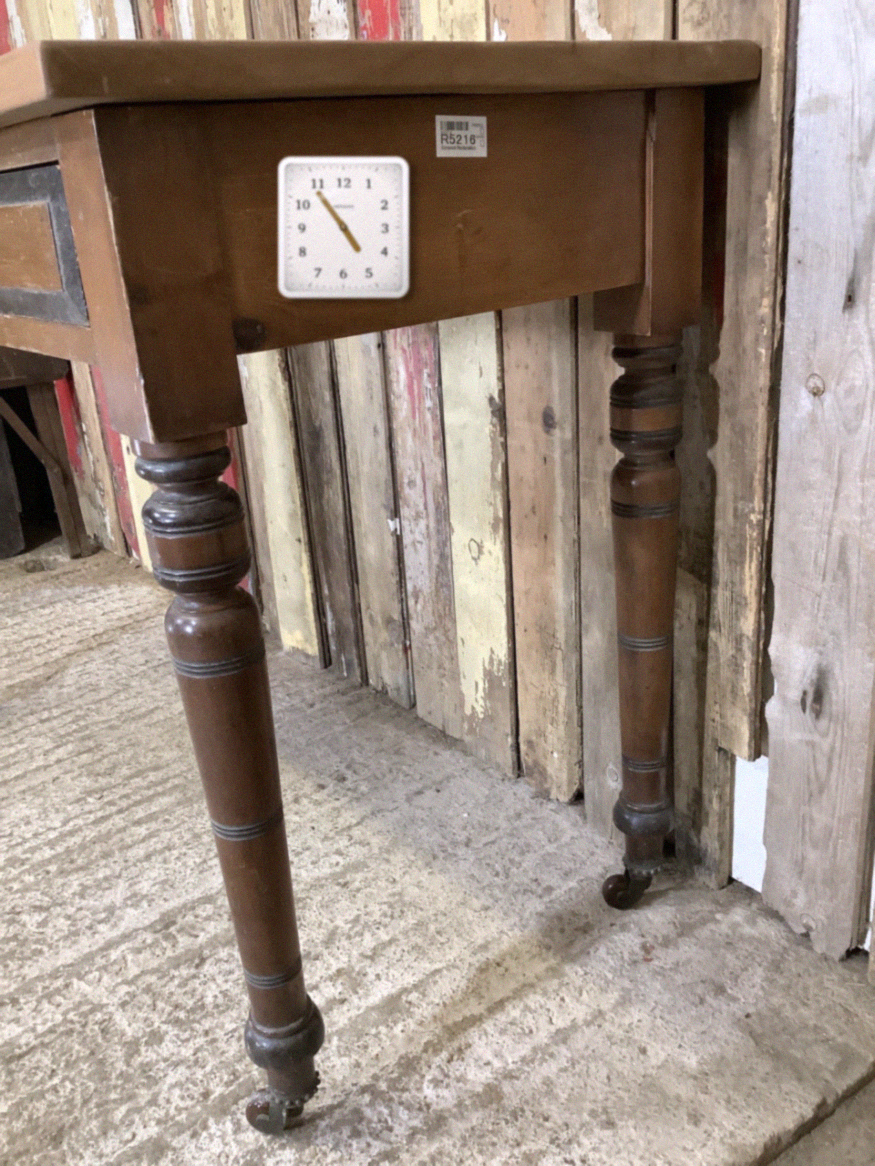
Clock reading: 4.54
